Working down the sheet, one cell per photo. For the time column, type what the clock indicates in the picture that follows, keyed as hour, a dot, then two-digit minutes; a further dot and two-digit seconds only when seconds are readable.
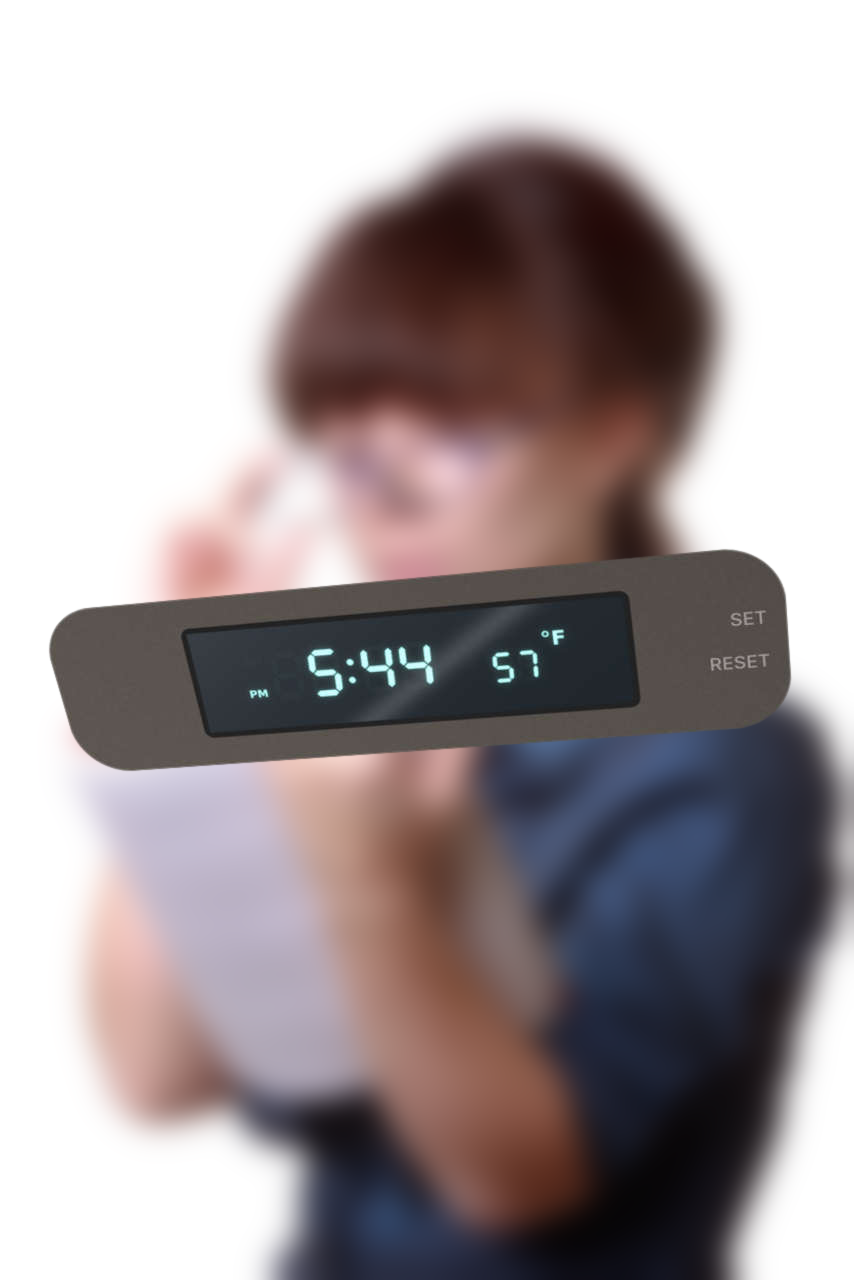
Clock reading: 5.44
